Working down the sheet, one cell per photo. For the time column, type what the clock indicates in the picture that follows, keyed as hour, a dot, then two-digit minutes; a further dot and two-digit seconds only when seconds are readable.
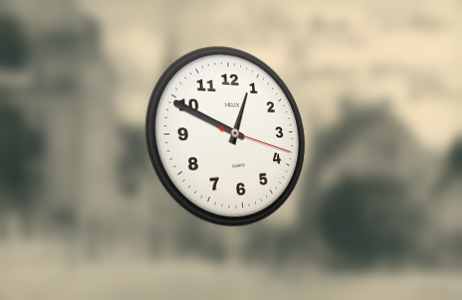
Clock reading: 12.49.18
